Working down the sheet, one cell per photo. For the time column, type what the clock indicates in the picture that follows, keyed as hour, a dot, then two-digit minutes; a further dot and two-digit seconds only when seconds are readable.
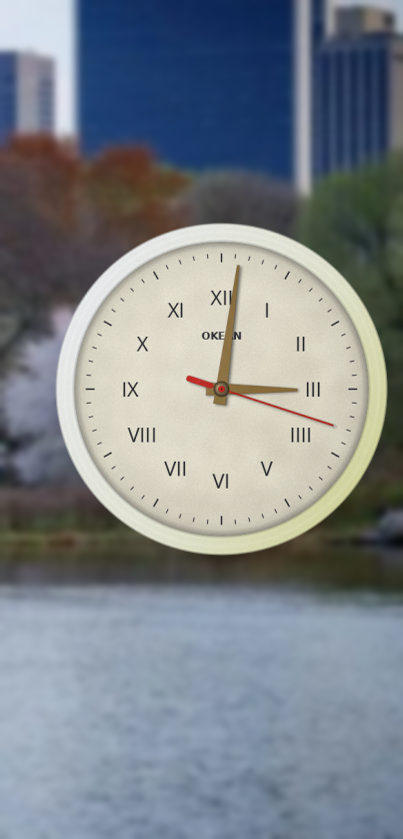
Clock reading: 3.01.18
